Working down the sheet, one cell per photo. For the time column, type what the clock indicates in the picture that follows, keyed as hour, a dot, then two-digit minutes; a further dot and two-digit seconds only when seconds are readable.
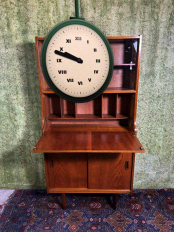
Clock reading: 9.48
